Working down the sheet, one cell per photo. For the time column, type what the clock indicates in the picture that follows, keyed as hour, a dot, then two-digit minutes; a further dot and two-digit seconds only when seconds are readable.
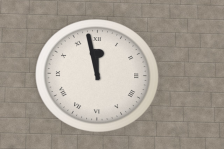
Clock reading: 11.58
